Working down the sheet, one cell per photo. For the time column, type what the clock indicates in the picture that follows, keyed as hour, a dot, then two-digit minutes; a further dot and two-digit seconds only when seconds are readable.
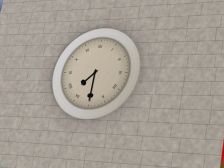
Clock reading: 7.30
